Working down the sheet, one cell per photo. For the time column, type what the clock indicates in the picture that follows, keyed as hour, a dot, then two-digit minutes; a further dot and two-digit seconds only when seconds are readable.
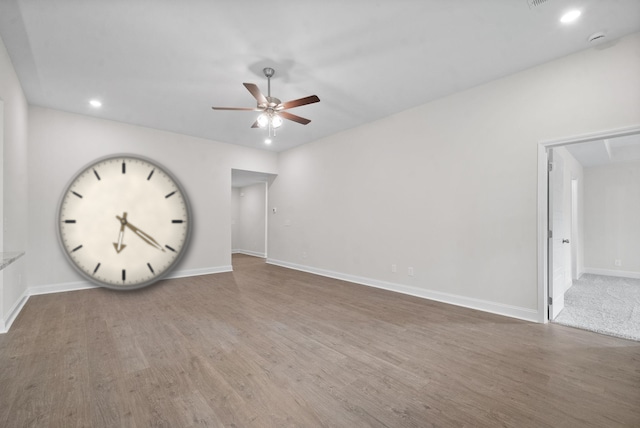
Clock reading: 6.21
